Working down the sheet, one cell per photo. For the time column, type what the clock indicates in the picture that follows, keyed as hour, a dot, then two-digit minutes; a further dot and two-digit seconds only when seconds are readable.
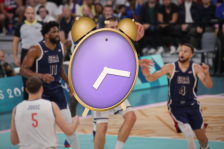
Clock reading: 7.17
